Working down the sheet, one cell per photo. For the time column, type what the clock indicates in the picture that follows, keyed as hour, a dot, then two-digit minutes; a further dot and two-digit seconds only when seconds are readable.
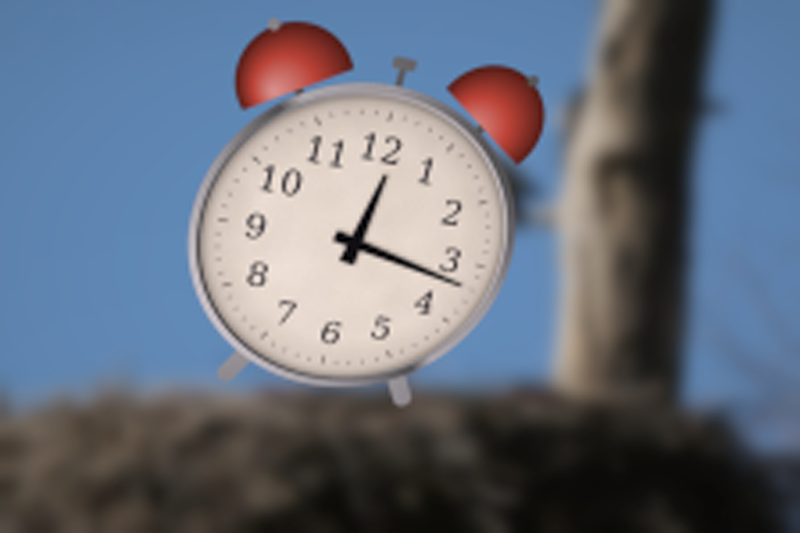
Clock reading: 12.17
